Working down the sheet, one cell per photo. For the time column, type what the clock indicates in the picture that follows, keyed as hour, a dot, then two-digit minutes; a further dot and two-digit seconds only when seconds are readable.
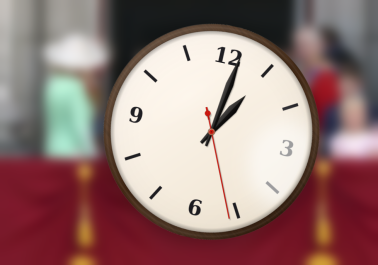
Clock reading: 1.01.26
